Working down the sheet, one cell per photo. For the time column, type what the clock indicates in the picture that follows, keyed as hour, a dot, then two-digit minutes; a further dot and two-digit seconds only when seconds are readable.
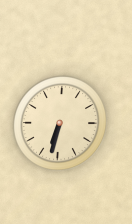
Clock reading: 6.32
